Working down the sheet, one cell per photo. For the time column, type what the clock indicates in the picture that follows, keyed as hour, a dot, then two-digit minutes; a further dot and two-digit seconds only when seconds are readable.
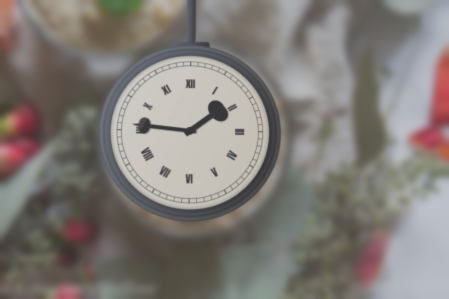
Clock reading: 1.46
